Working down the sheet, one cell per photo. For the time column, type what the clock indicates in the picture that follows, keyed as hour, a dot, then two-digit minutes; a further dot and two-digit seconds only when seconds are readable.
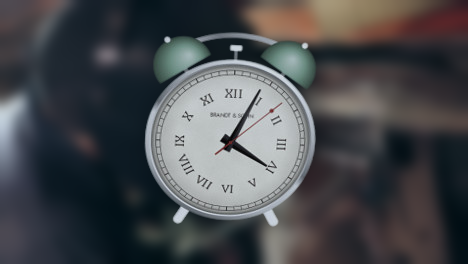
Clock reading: 4.04.08
